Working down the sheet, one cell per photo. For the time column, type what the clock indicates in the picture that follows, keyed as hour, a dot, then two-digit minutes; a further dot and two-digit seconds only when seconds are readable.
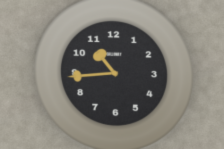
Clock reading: 10.44
